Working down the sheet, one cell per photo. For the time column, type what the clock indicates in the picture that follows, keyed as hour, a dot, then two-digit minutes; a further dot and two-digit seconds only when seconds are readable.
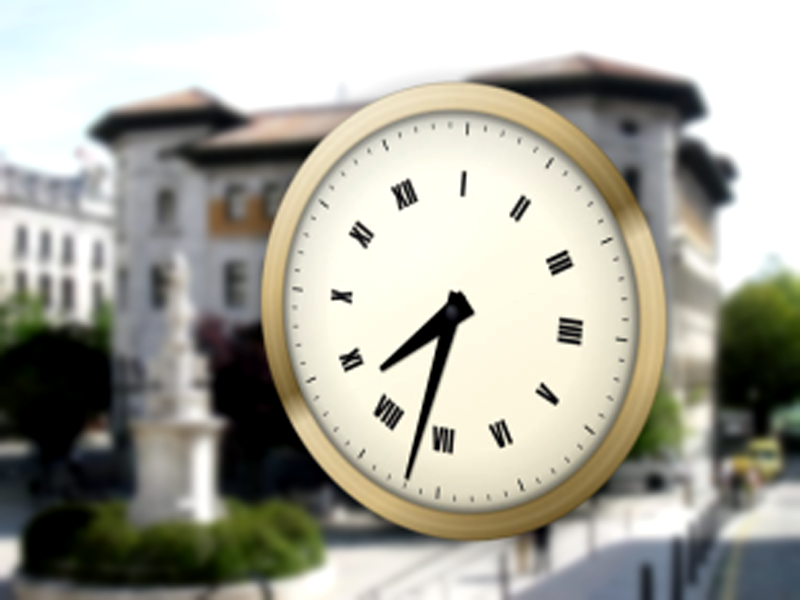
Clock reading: 8.37
